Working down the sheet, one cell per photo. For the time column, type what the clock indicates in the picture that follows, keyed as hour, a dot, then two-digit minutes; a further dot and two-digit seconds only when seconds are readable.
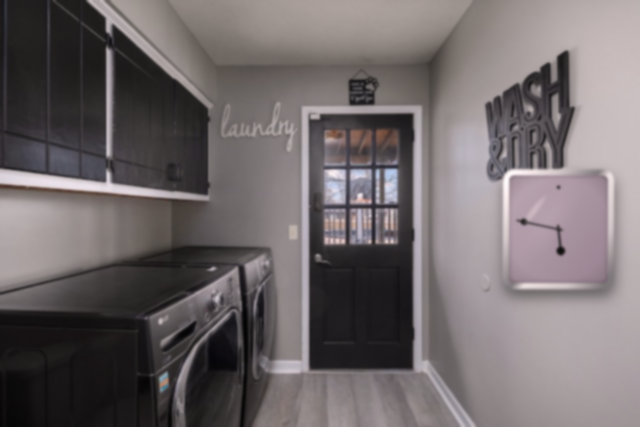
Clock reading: 5.47
